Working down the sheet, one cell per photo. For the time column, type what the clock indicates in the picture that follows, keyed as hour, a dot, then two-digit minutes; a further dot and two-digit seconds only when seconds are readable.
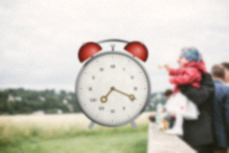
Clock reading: 7.19
